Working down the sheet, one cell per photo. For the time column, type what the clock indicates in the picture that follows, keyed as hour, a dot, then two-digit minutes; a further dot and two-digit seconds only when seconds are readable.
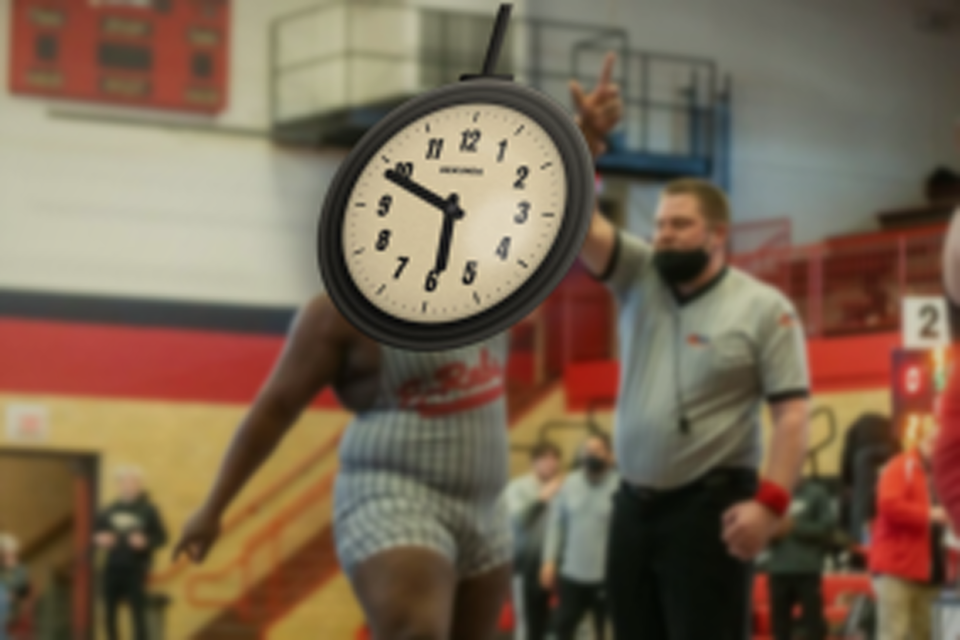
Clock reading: 5.49
